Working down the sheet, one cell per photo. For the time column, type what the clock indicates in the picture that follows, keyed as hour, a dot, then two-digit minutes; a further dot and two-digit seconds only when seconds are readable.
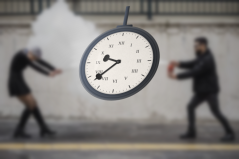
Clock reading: 9.38
